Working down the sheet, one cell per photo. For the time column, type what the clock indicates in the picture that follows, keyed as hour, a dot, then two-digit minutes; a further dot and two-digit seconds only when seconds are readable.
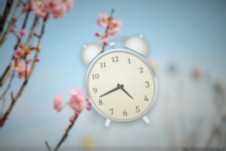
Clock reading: 4.42
